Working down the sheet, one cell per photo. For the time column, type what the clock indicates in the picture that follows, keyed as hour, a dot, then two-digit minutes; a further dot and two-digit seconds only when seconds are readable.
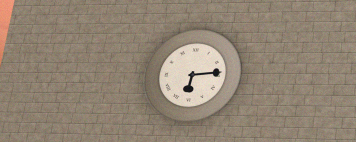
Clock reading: 6.14
